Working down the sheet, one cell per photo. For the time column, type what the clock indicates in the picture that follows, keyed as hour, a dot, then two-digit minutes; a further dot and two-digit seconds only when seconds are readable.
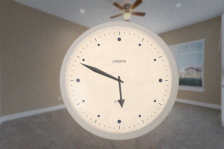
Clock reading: 5.49
